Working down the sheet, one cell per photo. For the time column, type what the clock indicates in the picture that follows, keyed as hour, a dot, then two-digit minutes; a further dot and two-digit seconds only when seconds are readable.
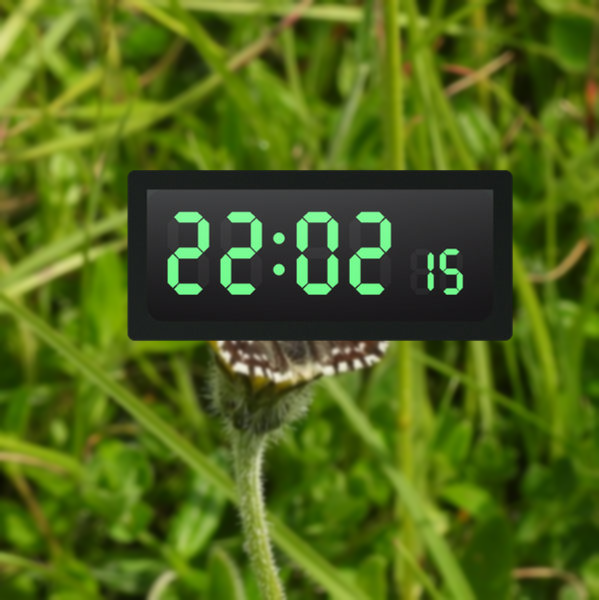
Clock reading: 22.02.15
